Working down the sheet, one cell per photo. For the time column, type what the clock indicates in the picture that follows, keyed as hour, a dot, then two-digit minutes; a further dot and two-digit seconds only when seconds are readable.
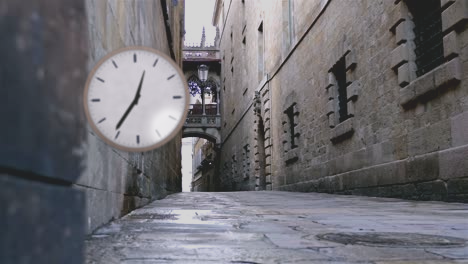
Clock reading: 12.36
